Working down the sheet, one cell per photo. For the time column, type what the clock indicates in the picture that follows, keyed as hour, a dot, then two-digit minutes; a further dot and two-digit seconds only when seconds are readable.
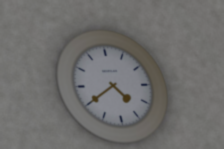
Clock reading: 4.40
